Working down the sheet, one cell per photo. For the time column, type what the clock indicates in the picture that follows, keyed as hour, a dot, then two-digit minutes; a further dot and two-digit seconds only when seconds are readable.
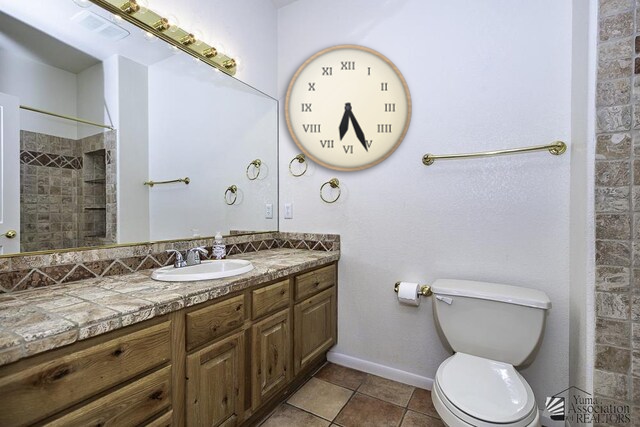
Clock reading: 6.26
